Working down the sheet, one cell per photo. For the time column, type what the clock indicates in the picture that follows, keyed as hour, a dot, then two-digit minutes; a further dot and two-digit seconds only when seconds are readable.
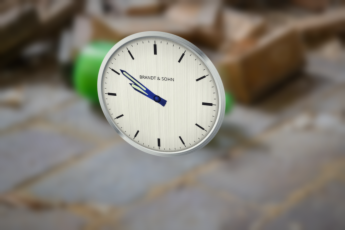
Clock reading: 9.51
